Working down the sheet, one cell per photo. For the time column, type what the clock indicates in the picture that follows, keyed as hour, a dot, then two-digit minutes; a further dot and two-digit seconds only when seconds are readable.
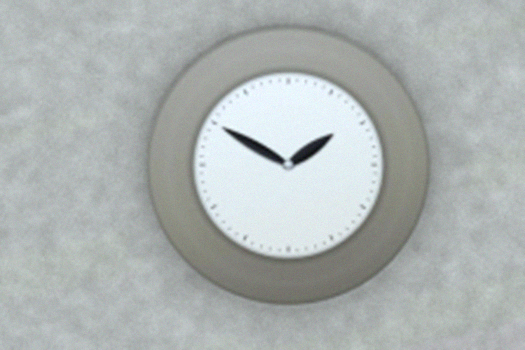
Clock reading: 1.50
